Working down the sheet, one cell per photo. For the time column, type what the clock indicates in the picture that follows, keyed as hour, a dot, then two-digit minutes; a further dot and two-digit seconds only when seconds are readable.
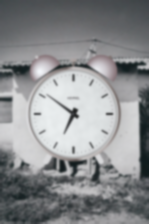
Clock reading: 6.51
